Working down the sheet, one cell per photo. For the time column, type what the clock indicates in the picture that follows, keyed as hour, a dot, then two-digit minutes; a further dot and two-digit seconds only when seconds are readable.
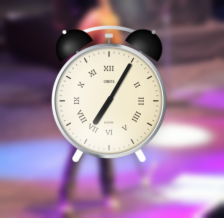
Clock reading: 7.05
